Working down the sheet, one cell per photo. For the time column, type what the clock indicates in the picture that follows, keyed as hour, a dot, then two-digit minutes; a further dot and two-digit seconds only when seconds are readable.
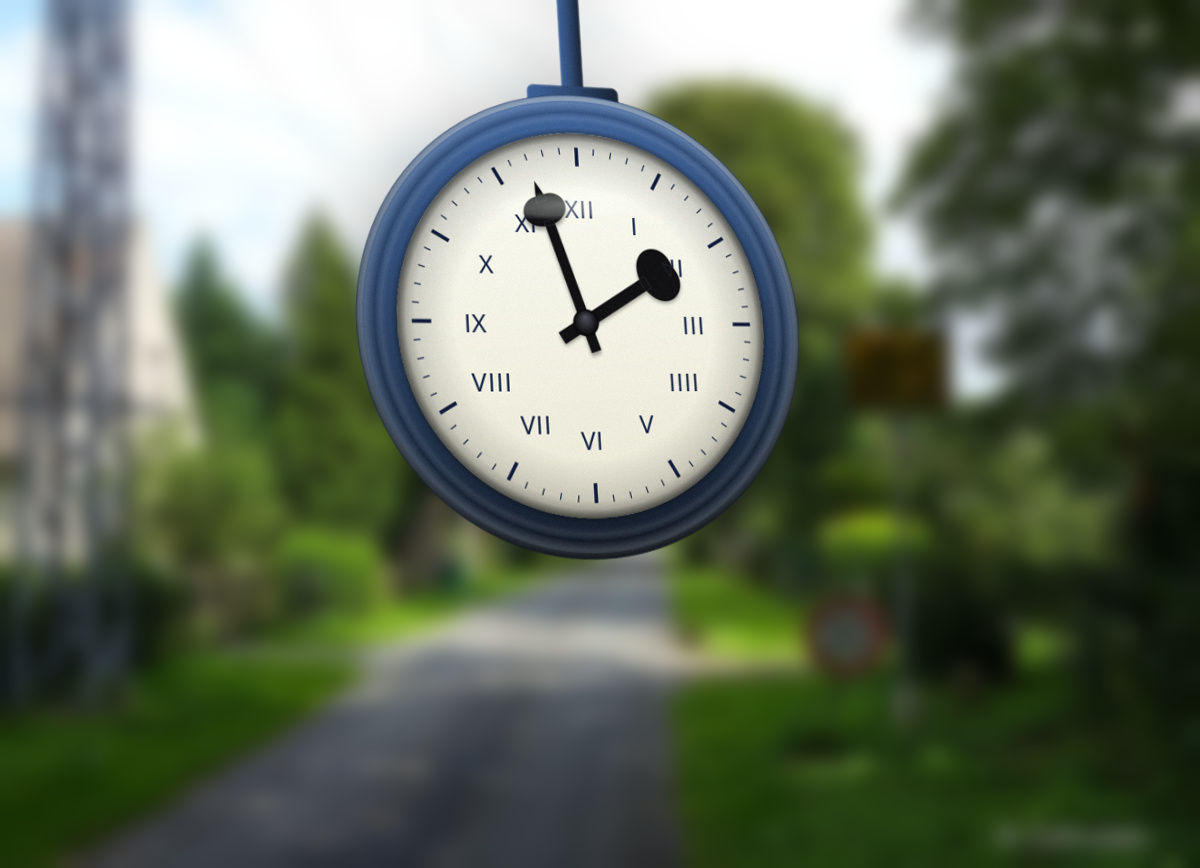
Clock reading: 1.57
